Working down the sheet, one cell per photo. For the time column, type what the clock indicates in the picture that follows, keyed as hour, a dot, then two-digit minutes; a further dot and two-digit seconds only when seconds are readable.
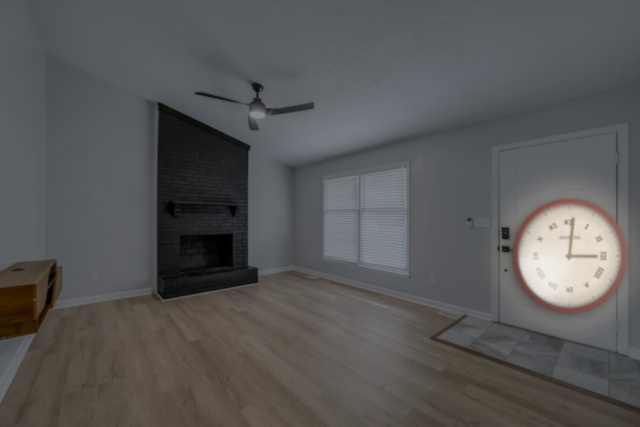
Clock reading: 3.01
